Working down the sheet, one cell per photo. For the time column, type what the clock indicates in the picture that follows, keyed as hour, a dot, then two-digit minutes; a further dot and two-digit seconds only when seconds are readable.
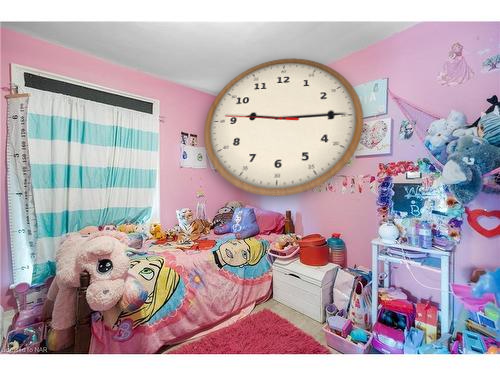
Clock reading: 9.14.46
